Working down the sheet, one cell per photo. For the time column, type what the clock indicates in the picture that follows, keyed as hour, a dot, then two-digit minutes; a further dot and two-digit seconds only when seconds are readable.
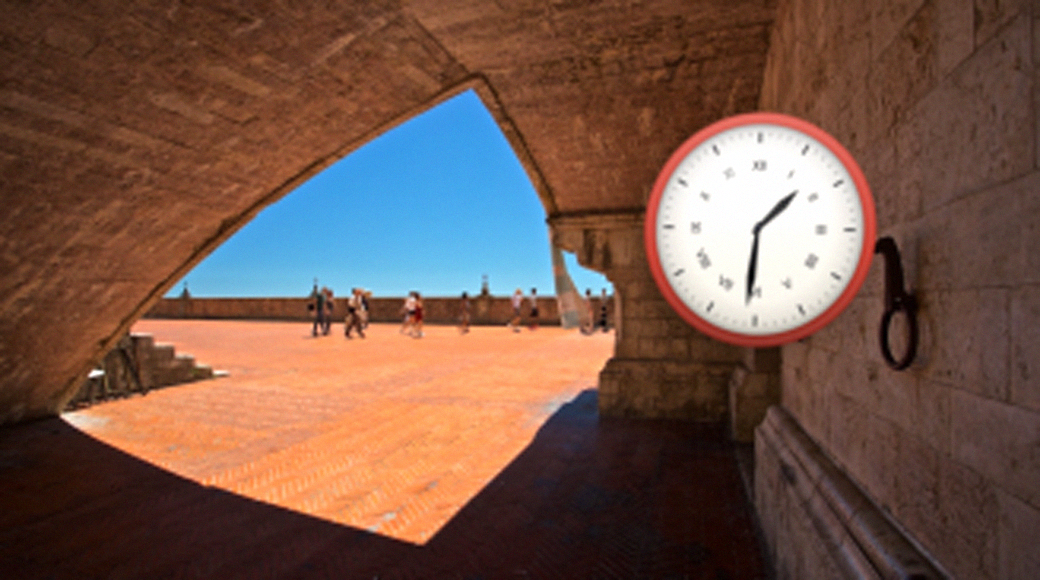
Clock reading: 1.31
